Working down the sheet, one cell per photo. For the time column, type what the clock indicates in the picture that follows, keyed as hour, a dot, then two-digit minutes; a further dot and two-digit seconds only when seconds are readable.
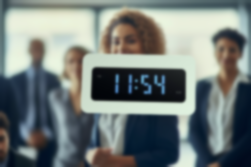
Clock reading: 11.54
